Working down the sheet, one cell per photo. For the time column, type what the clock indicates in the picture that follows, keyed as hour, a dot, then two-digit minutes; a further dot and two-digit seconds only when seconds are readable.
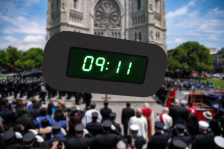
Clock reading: 9.11
